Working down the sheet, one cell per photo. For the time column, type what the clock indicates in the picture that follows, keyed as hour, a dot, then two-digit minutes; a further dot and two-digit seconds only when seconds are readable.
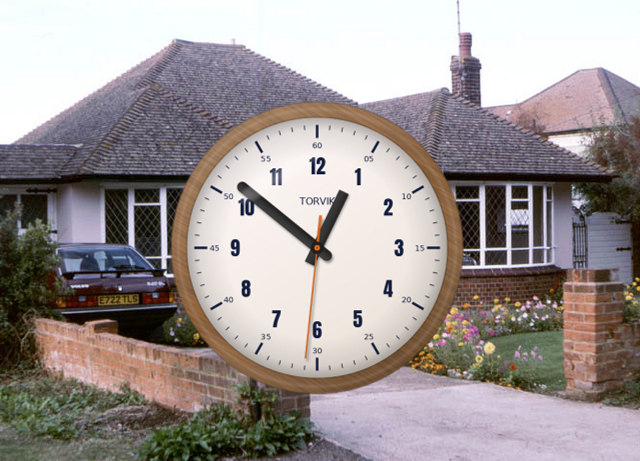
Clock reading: 12.51.31
